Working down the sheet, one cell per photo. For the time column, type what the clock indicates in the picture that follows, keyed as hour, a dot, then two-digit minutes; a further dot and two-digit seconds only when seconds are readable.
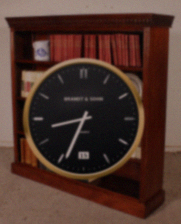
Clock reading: 8.34
